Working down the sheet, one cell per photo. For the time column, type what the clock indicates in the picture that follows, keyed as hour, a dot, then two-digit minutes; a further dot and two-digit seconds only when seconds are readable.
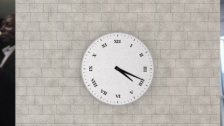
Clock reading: 4.19
